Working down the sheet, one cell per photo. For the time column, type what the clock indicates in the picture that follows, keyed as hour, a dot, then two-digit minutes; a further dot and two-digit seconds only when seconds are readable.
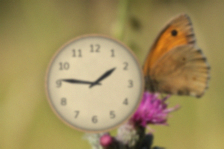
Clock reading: 1.46
